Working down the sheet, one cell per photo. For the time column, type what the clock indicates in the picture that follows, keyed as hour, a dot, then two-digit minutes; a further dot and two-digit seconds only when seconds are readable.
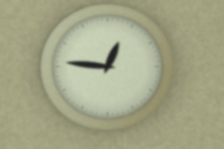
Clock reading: 12.46
